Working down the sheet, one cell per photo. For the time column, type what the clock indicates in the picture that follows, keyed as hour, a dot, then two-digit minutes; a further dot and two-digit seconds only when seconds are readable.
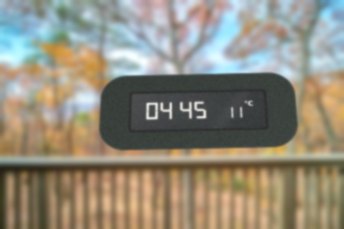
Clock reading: 4.45
